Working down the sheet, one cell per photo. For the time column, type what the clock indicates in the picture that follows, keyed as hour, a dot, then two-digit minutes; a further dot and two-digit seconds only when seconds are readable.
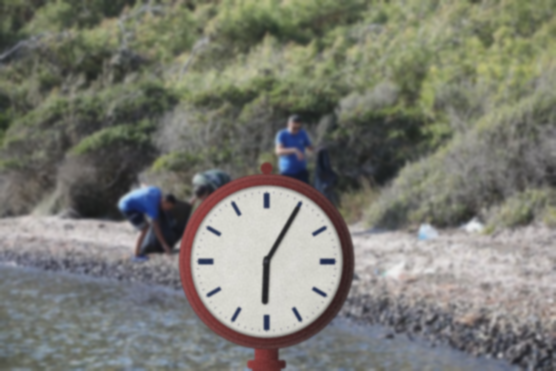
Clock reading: 6.05
